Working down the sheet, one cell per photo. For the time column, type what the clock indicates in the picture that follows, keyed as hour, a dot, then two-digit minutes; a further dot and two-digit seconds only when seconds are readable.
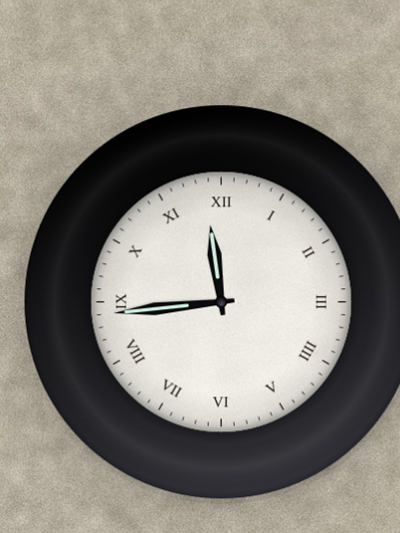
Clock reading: 11.44
